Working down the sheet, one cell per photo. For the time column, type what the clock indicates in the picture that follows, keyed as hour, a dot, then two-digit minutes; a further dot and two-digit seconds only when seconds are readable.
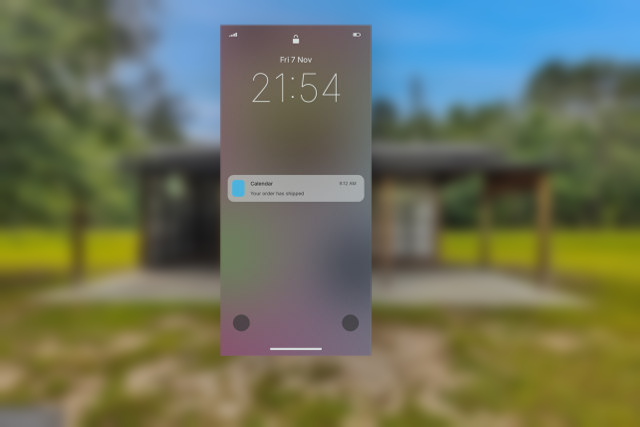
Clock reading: 21.54
